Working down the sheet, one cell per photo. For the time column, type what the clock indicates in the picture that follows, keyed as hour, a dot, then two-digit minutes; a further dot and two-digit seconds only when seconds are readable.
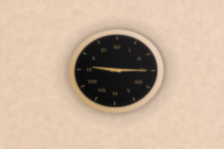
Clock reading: 9.15
